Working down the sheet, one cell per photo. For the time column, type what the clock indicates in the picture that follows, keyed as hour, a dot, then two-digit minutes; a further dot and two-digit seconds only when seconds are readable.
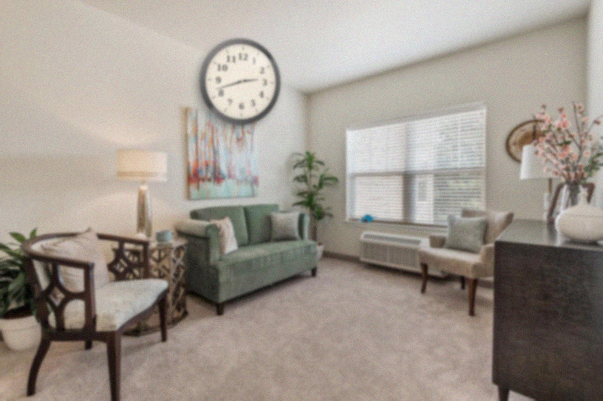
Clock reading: 2.42
